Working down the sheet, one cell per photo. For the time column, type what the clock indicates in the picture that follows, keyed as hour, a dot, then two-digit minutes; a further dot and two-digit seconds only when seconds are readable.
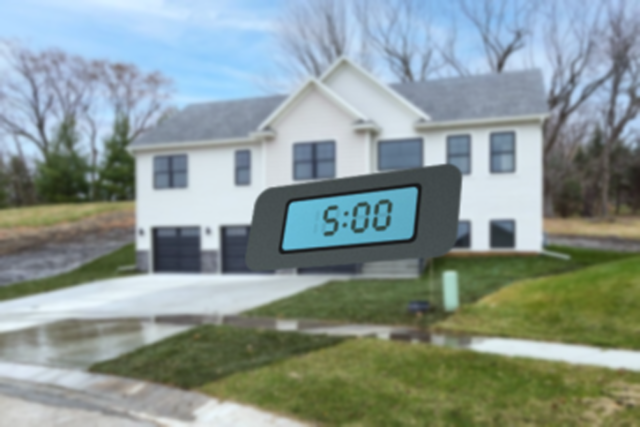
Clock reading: 5.00
